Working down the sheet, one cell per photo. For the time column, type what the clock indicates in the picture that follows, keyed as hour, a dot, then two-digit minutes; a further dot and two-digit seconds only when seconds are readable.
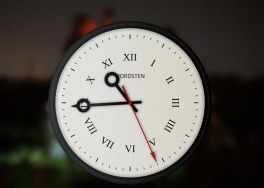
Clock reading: 10.44.26
